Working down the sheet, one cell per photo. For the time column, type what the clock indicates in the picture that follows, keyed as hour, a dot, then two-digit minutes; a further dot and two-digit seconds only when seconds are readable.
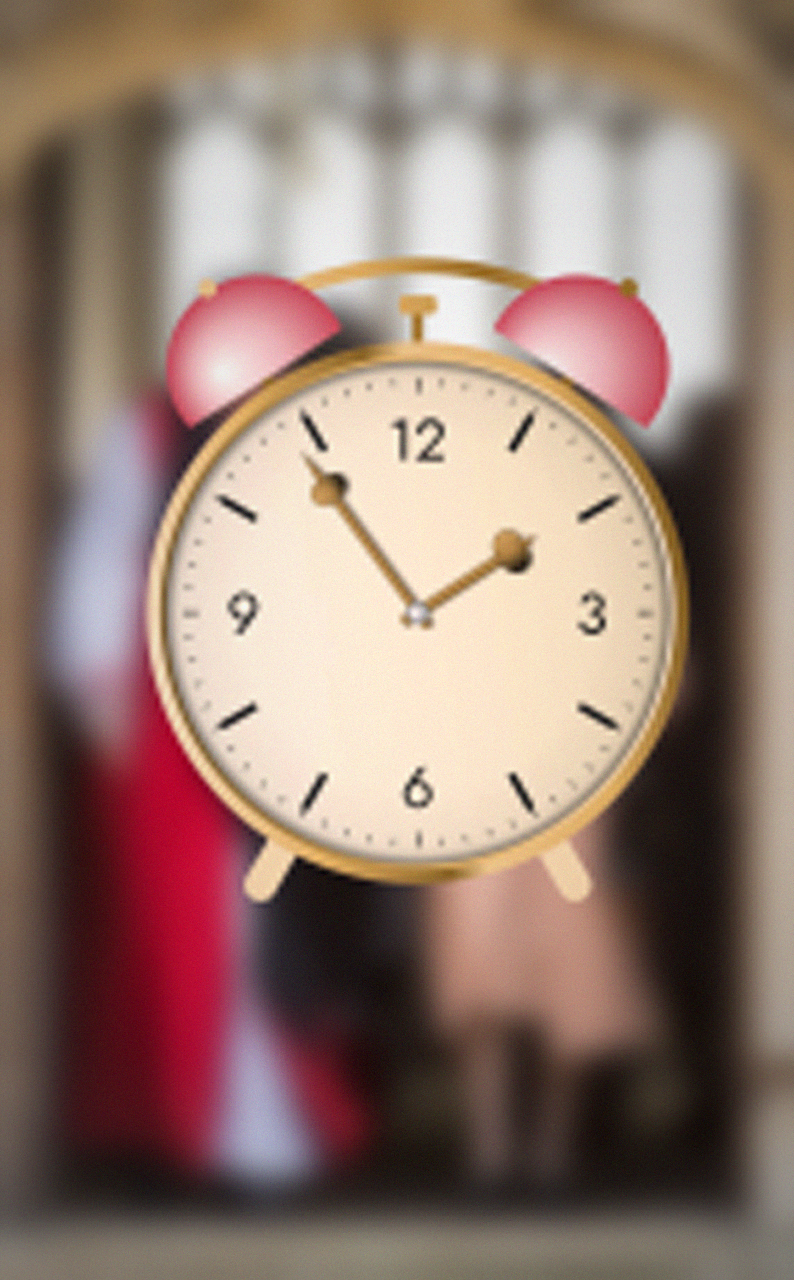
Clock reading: 1.54
